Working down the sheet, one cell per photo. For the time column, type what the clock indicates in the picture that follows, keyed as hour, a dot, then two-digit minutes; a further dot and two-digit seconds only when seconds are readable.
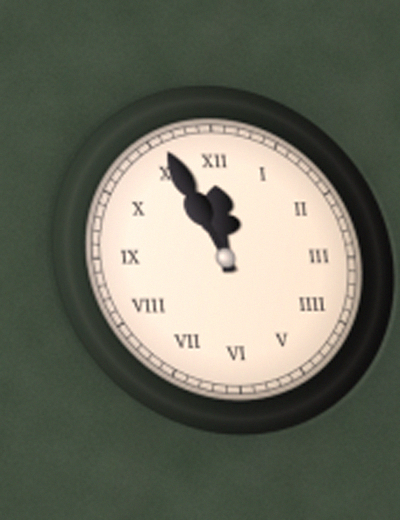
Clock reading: 11.56
